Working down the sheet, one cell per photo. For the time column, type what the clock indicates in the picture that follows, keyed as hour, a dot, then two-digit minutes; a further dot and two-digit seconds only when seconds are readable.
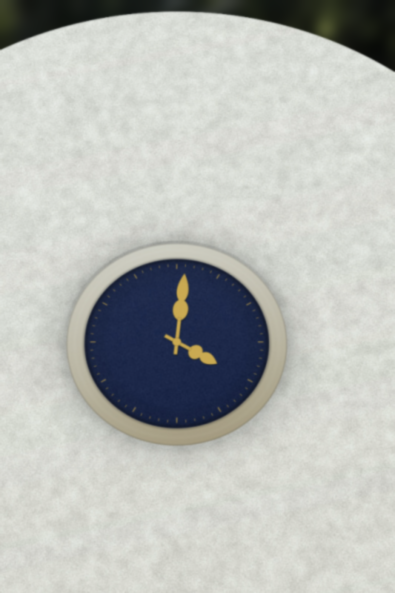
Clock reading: 4.01
